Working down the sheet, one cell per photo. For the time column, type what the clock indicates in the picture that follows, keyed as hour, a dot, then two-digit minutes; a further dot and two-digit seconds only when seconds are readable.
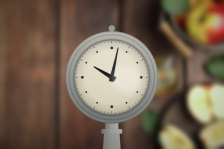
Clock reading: 10.02
